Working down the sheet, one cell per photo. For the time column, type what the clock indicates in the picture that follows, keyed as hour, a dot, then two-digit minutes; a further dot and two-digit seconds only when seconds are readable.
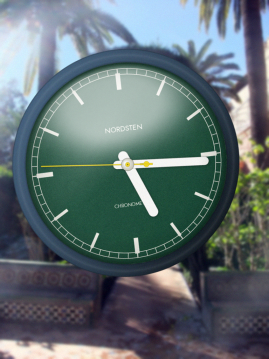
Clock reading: 5.15.46
